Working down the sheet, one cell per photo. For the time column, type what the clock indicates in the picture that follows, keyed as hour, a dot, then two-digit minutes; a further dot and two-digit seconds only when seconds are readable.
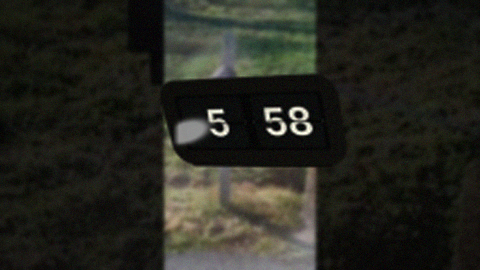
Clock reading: 5.58
